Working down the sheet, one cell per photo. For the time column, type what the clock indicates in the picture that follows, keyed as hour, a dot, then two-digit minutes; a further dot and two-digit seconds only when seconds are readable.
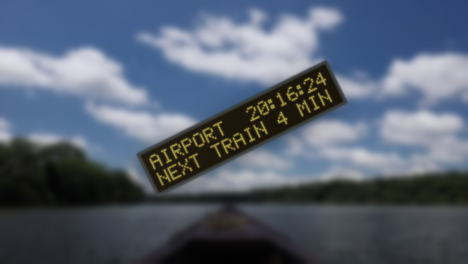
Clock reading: 20.16.24
